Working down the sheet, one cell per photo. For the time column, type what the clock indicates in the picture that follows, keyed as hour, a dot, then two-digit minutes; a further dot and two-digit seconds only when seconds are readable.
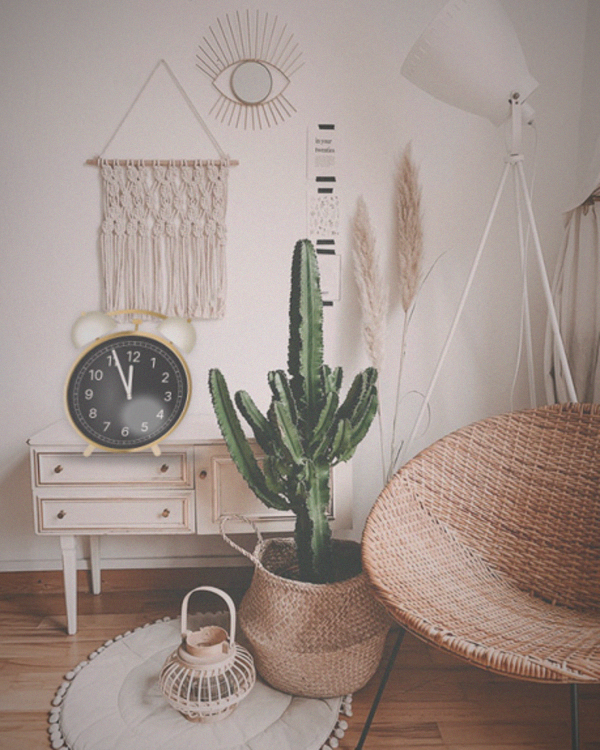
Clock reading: 11.56
